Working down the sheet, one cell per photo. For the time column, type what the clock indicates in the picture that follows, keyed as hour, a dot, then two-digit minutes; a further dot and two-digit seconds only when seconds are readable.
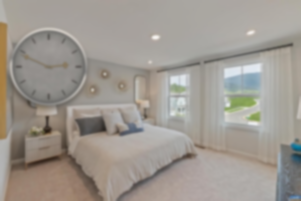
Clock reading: 2.49
